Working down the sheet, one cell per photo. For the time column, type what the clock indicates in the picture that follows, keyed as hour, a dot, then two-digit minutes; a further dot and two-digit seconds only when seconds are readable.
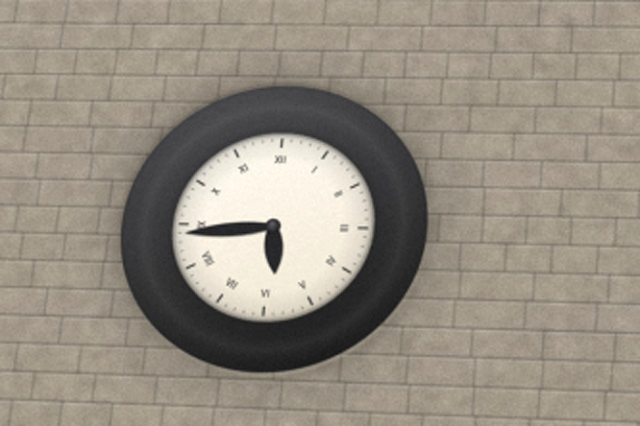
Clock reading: 5.44
